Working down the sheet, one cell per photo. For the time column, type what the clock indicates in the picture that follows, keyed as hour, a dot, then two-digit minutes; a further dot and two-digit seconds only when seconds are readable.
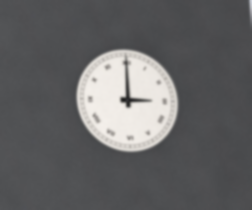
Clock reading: 3.00
